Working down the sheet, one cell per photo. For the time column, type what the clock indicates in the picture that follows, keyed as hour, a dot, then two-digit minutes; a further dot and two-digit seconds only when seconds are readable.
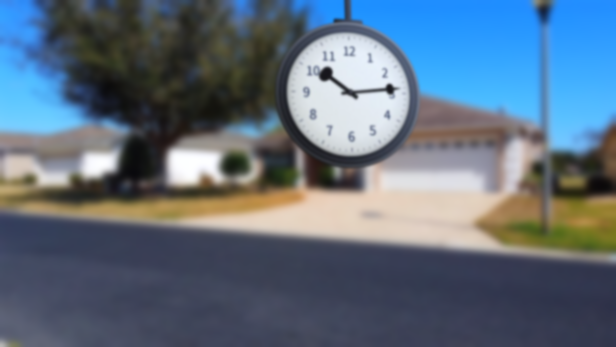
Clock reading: 10.14
